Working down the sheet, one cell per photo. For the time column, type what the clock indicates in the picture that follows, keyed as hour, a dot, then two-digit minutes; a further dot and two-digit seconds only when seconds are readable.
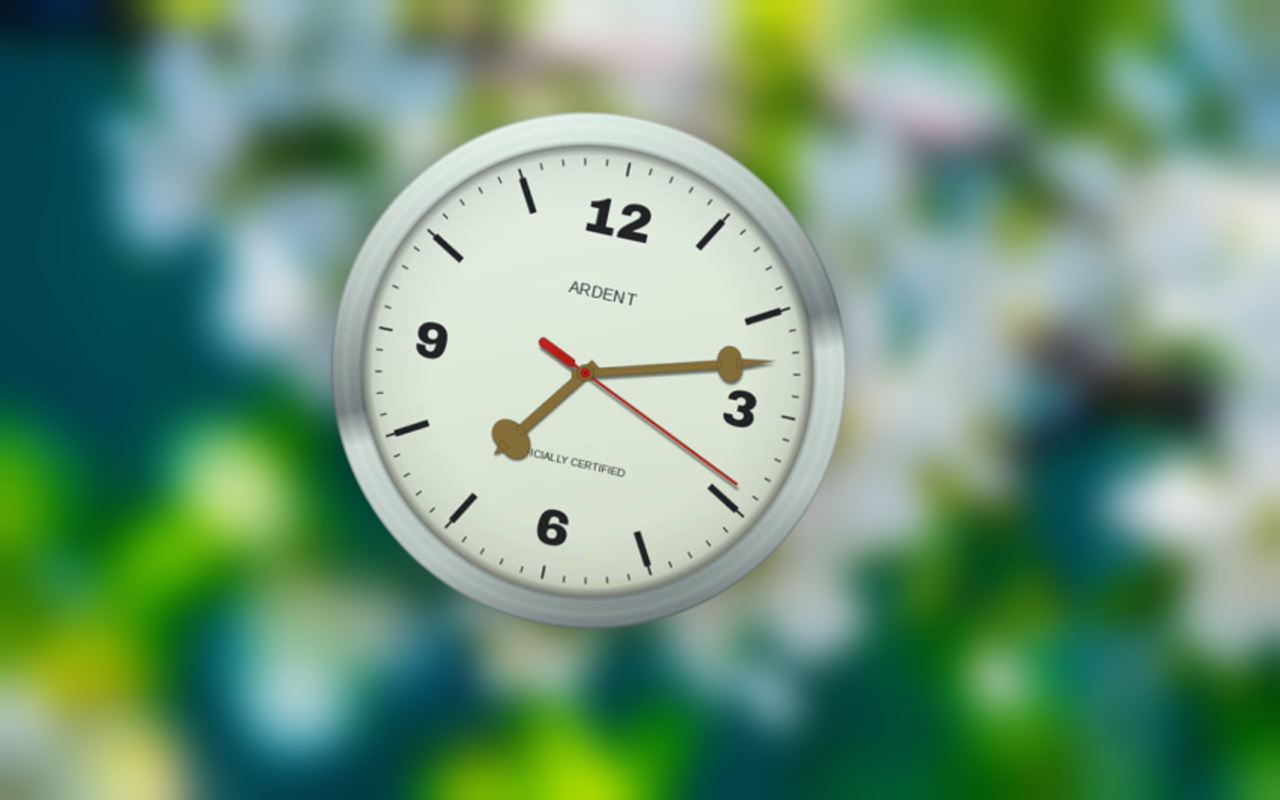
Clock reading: 7.12.19
